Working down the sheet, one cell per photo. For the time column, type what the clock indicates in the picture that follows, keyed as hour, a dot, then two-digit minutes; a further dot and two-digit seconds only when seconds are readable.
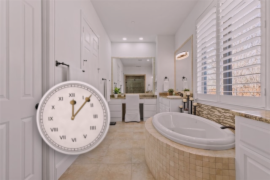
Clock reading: 12.07
